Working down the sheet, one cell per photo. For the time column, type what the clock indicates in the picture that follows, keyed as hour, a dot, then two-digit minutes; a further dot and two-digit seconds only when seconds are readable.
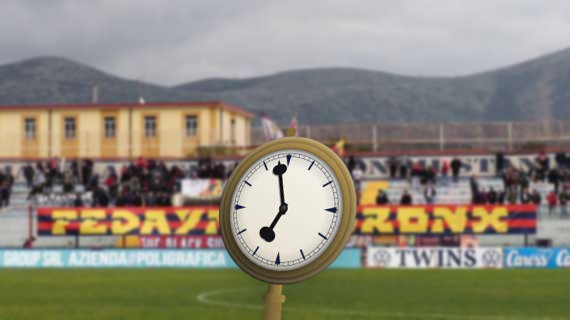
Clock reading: 6.58
